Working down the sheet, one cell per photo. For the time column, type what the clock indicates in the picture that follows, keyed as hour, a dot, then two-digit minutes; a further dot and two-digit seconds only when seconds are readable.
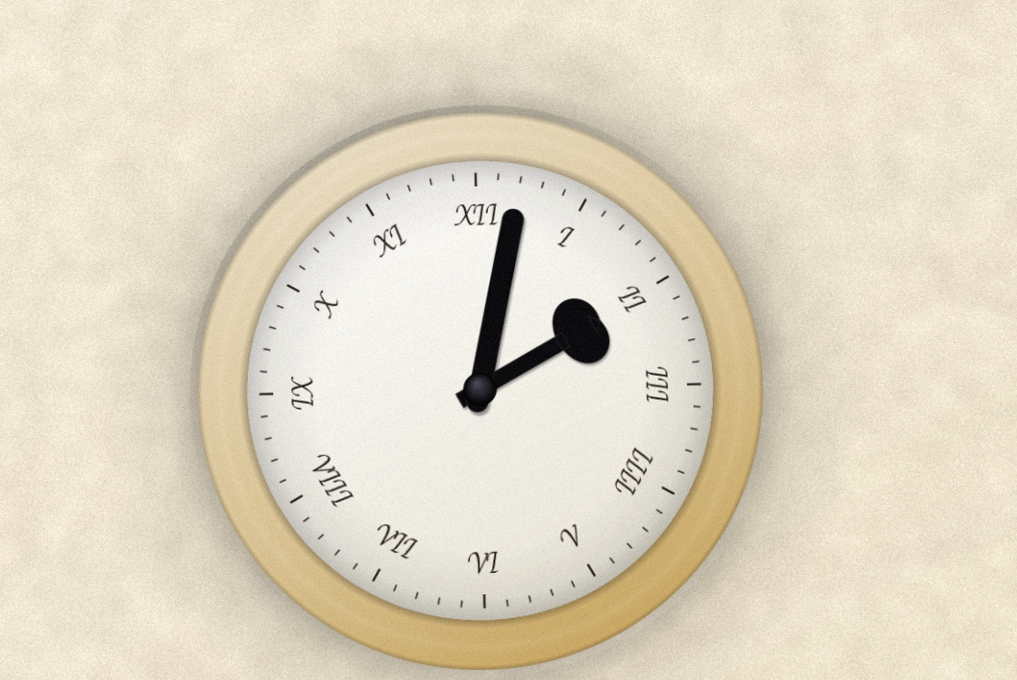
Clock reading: 2.02
